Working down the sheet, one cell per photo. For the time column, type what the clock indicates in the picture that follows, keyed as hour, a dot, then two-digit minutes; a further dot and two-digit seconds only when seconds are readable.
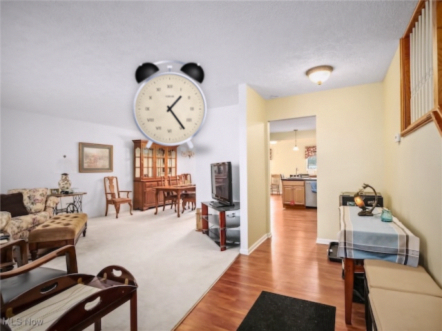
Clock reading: 1.24
